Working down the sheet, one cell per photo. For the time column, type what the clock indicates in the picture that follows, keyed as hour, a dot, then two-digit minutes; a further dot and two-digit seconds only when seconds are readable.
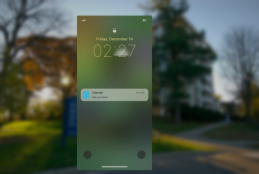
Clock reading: 2.27
